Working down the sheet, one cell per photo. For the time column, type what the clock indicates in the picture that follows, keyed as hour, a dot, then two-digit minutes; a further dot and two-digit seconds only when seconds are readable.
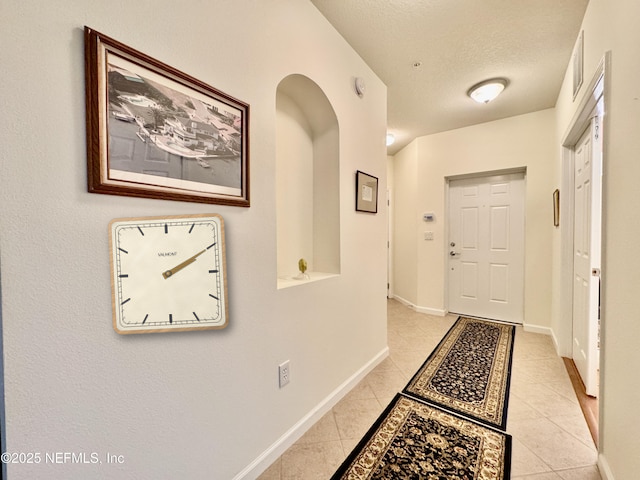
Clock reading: 2.10
